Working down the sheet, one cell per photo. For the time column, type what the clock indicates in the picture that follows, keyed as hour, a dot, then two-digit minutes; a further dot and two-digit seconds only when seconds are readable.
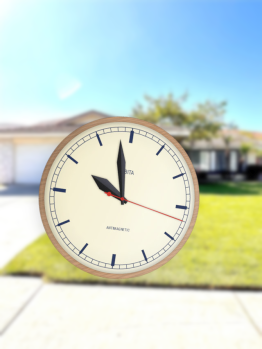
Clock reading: 9.58.17
